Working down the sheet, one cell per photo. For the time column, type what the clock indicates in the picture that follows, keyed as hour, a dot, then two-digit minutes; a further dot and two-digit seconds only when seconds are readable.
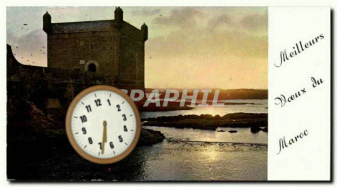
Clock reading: 6.34
